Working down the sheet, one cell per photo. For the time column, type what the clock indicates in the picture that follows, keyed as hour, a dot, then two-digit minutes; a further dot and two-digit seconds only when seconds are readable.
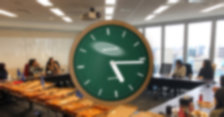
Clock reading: 5.16
